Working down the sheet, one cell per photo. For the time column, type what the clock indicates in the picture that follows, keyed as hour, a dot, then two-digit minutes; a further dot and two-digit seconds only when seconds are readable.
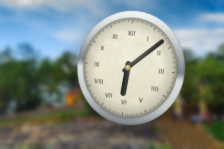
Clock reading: 6.08
